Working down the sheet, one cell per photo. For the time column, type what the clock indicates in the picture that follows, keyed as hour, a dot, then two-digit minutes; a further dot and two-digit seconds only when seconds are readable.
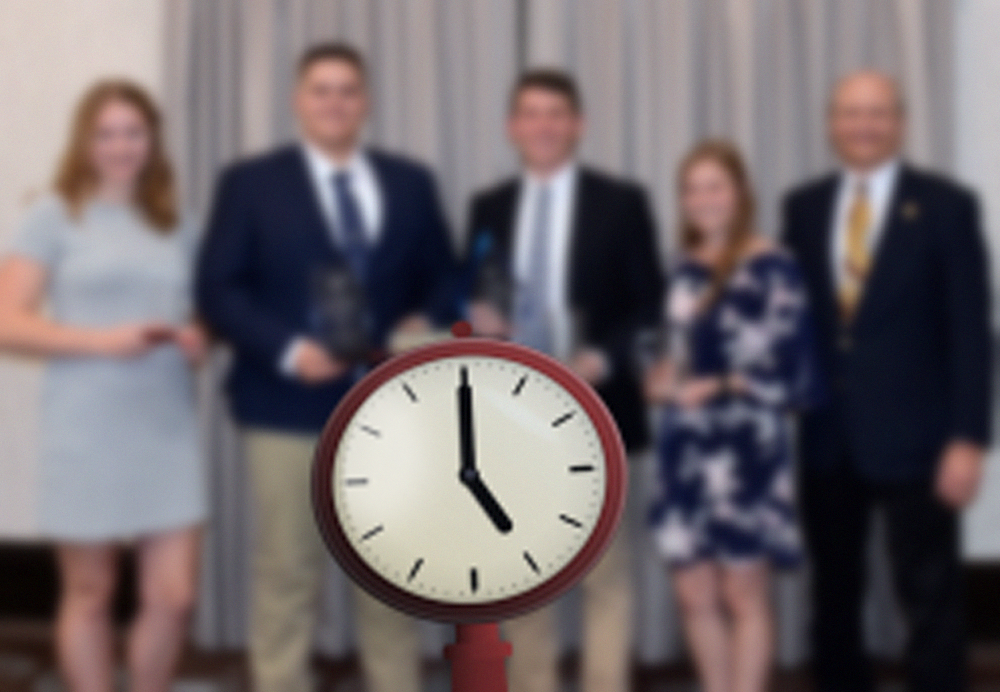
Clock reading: 5.00
